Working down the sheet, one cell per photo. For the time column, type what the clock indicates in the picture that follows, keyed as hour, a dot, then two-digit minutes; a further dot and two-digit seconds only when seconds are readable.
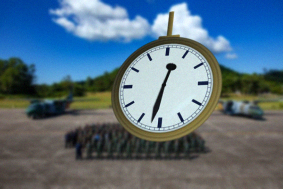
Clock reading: 12.32
